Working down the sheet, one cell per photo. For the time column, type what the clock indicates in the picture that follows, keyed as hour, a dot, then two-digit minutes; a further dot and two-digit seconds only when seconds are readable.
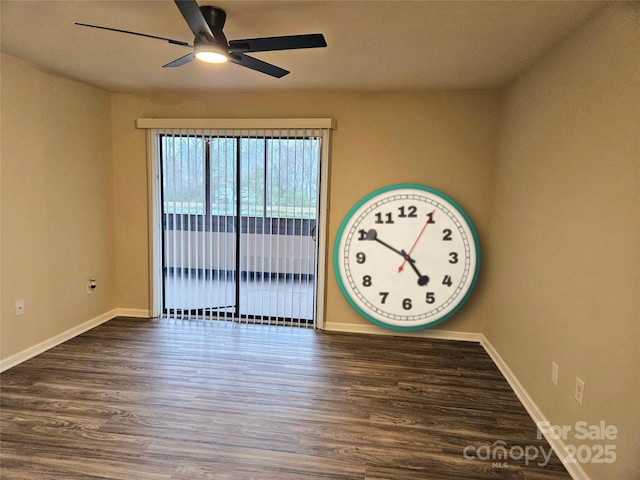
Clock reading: 4.50.05
